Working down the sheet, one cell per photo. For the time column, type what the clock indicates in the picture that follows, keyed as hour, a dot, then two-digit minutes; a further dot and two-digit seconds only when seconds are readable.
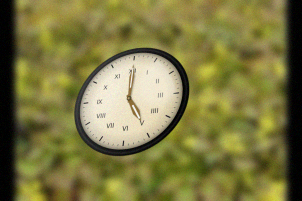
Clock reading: 5.00
